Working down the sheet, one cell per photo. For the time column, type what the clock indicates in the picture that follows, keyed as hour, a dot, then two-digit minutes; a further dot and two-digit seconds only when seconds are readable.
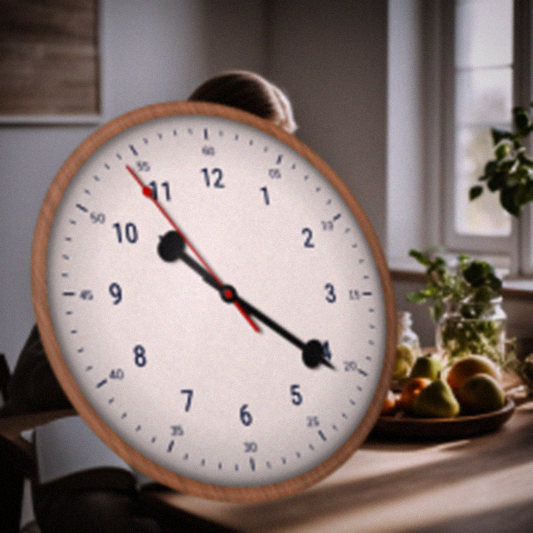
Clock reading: 10.20.54
